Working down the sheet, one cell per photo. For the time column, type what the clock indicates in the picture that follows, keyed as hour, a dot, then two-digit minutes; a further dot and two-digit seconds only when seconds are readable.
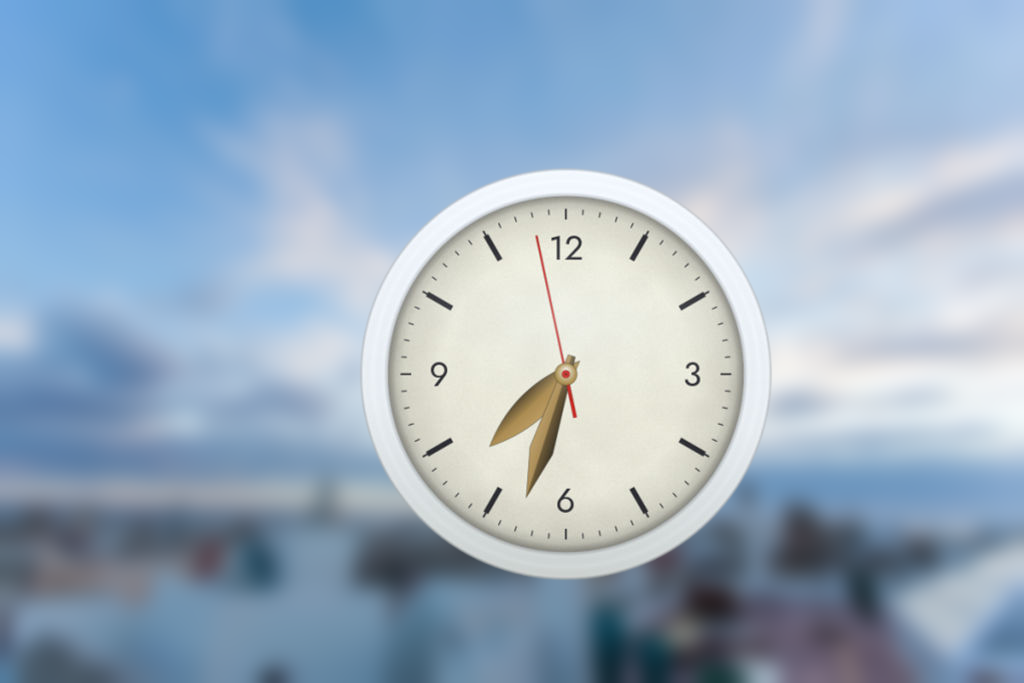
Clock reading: 7.32.58
